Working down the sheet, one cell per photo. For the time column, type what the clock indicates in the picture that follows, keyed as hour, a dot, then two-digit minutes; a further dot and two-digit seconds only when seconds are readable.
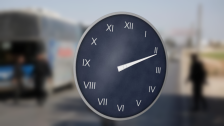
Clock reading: 2.11
